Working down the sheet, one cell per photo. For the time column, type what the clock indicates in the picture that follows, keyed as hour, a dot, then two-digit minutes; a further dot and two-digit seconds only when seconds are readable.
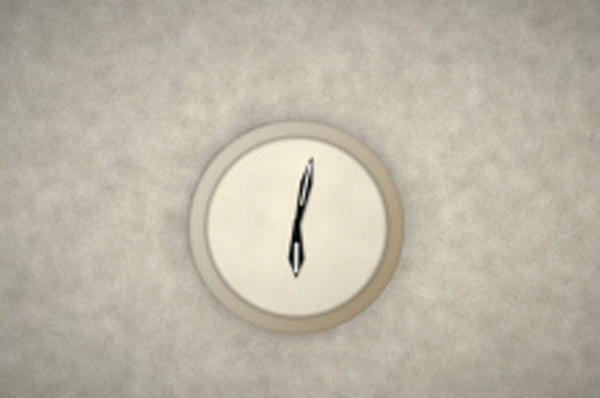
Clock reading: 6.02
